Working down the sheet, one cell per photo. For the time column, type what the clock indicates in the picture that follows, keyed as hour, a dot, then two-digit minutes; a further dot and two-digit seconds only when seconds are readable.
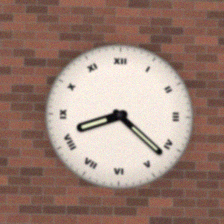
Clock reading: 8.22
